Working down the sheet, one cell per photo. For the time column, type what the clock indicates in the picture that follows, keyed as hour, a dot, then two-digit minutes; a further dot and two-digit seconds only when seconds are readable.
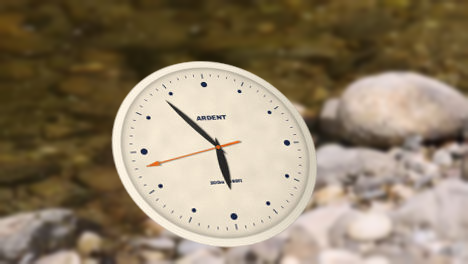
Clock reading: 5.53.43
